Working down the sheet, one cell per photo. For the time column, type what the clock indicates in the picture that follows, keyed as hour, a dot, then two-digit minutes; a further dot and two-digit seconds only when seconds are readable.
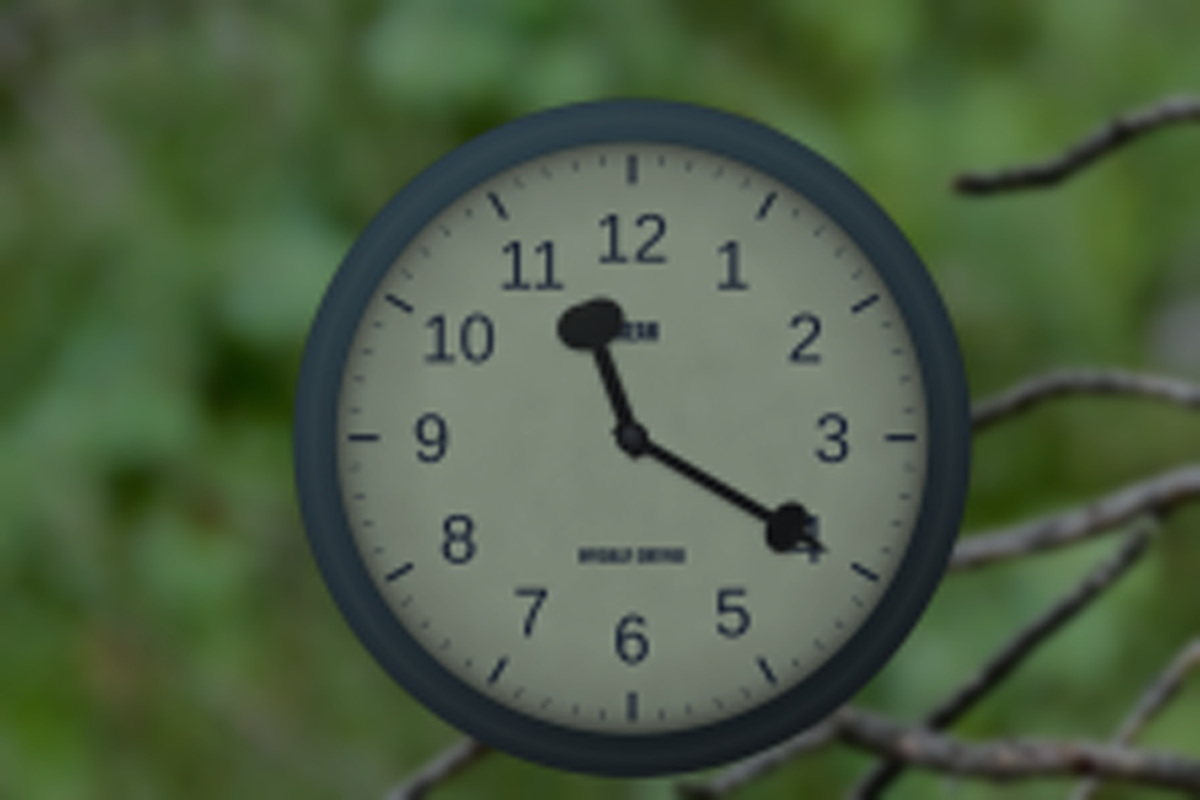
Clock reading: 11.20
